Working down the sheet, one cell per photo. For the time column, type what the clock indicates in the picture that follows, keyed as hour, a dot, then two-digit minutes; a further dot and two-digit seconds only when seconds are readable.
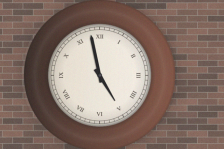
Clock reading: 4.58
